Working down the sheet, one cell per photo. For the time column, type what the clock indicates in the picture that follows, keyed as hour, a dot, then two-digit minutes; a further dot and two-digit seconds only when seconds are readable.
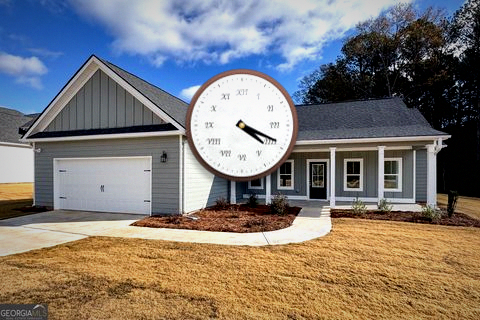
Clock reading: 4.19
